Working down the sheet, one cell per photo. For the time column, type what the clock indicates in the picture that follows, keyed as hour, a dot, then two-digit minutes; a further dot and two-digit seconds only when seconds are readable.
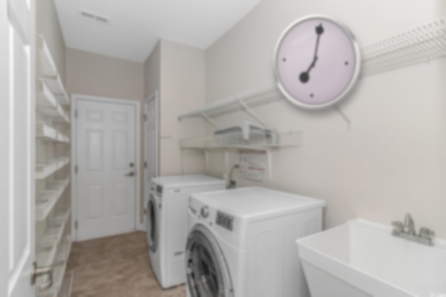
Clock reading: 7.01
